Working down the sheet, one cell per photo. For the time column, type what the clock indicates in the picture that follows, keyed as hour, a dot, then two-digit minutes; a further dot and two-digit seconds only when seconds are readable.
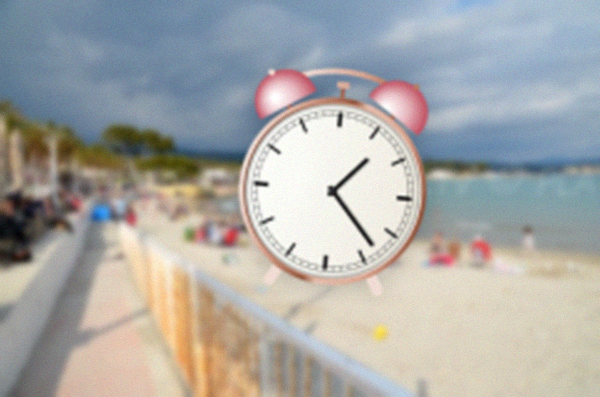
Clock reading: 1.23
